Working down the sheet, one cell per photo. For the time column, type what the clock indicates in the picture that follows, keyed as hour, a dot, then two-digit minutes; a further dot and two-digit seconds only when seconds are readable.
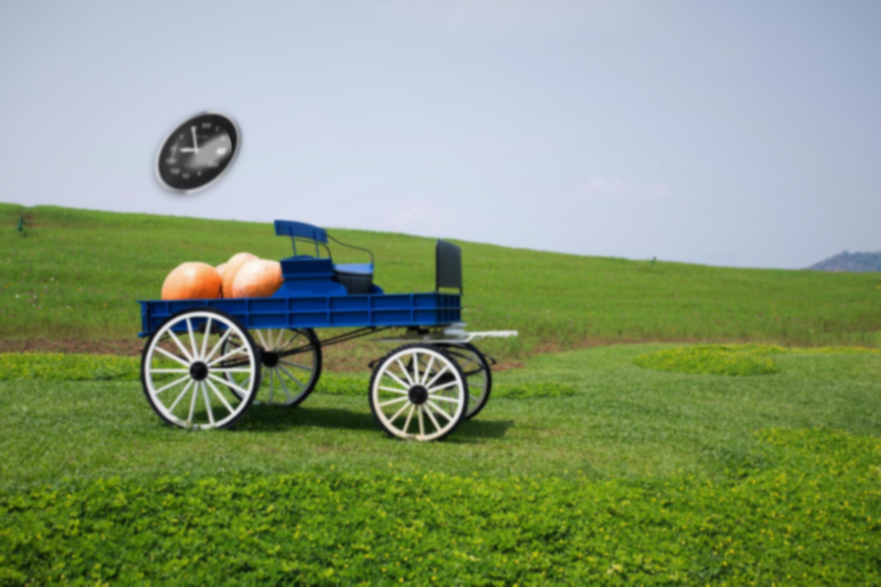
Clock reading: 8.55
